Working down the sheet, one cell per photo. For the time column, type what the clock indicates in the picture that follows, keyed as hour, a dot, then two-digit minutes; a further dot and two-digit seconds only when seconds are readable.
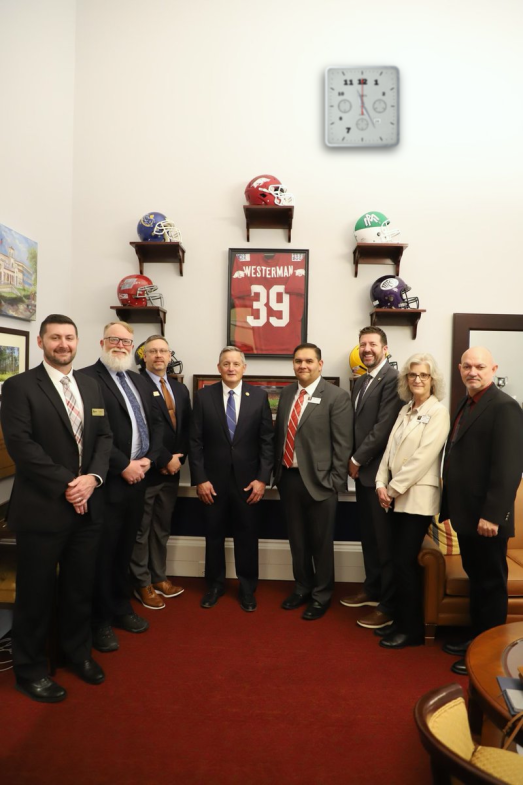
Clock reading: 11.25
